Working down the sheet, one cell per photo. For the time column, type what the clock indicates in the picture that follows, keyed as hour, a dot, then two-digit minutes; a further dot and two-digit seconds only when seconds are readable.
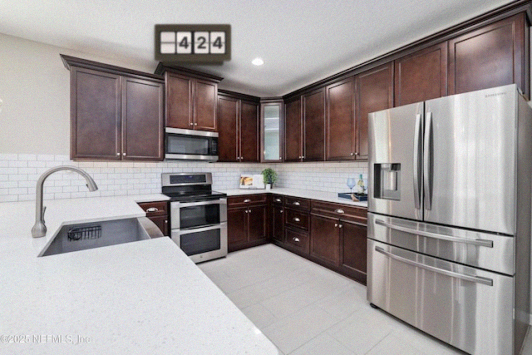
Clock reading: 4.24
